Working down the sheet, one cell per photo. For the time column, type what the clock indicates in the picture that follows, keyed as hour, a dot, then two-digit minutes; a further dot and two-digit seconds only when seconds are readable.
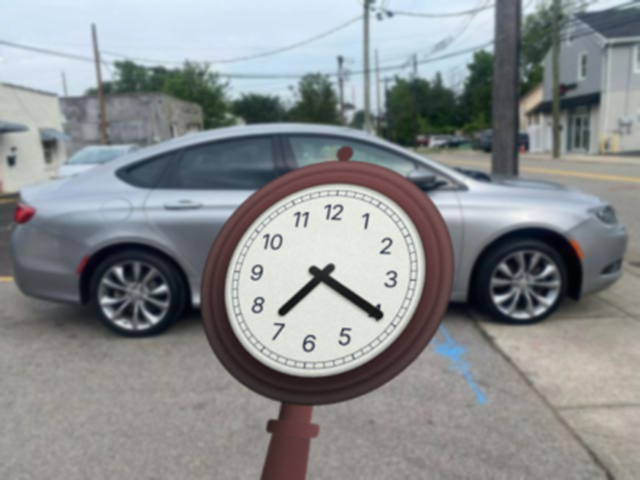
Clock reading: 7.20
